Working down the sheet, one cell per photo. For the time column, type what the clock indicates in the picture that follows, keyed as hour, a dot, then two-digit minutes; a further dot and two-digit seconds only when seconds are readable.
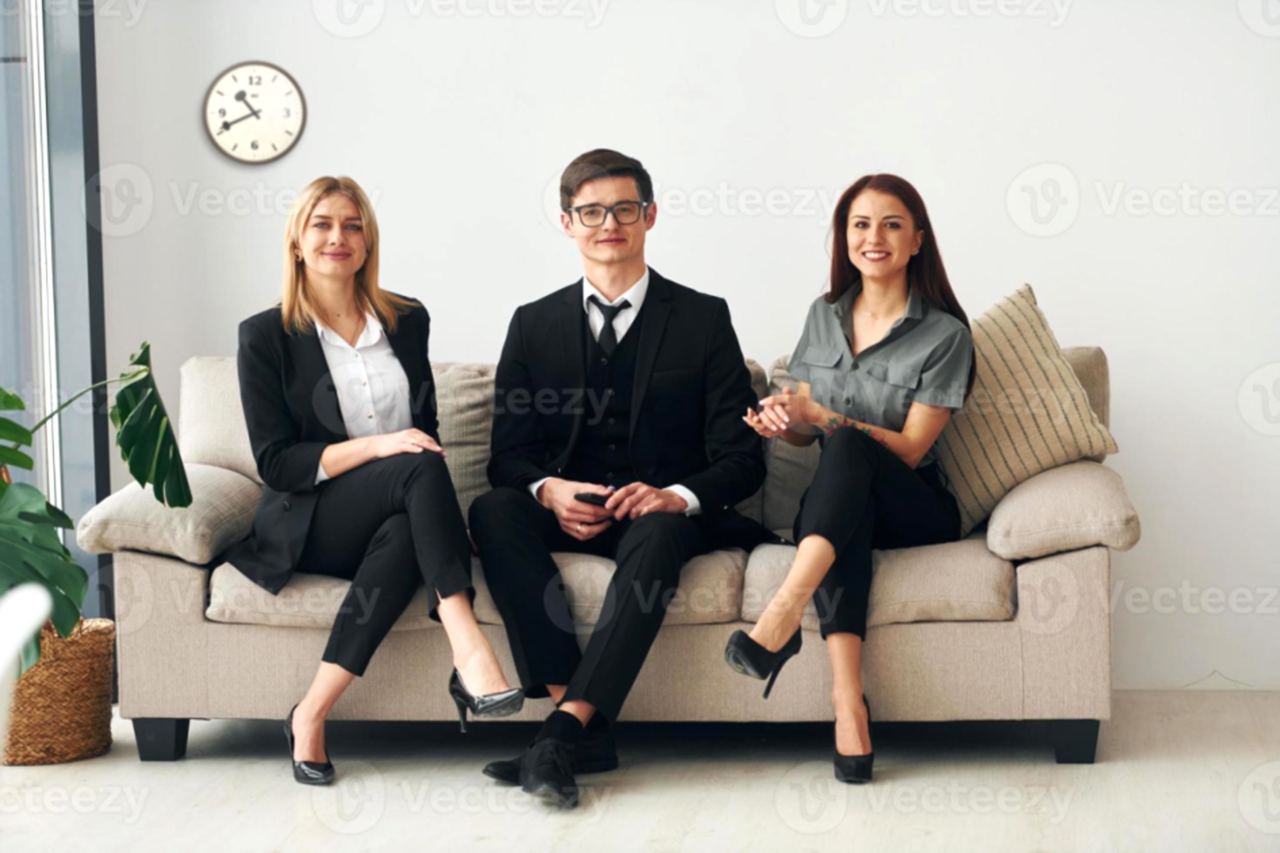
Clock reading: 10.41
